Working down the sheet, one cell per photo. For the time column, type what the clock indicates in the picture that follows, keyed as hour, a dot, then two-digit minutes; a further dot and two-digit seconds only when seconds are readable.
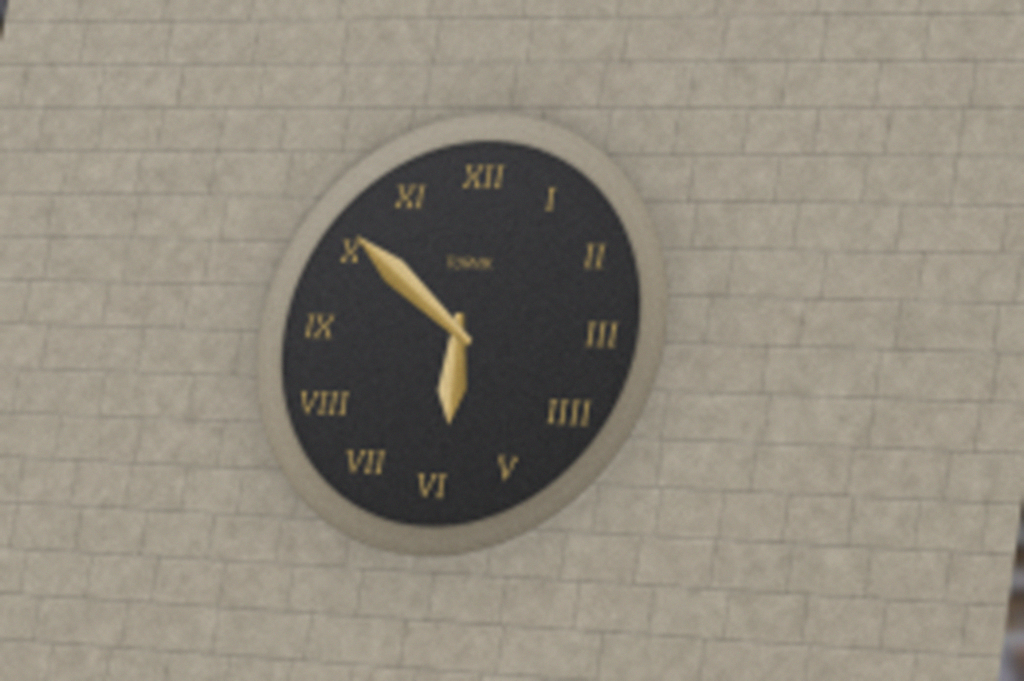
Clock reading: 5.51
